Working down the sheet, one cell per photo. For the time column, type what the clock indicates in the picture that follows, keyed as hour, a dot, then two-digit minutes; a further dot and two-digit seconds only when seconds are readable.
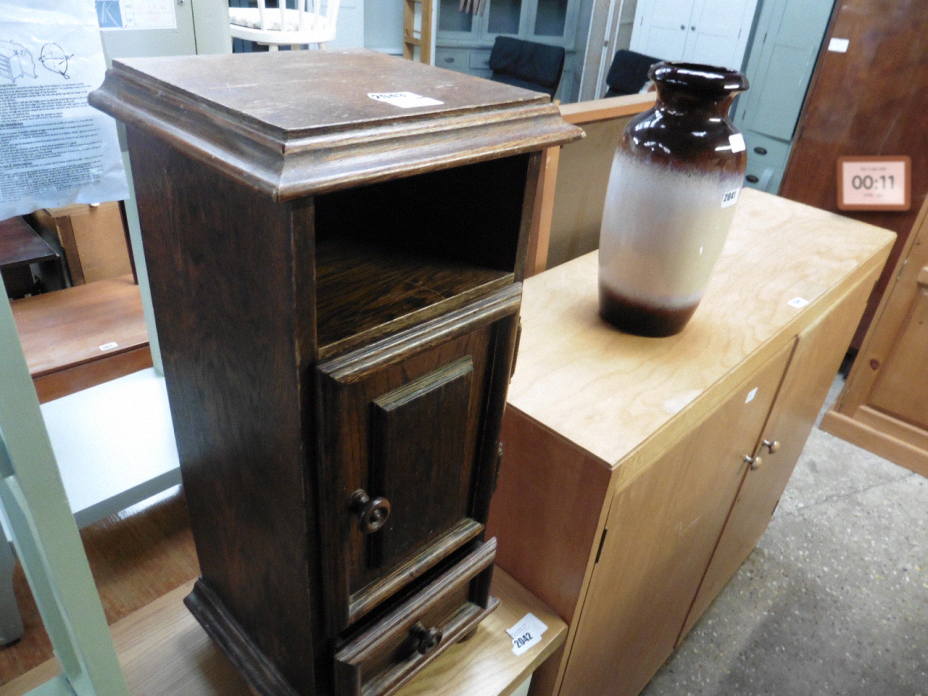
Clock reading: 0.11
